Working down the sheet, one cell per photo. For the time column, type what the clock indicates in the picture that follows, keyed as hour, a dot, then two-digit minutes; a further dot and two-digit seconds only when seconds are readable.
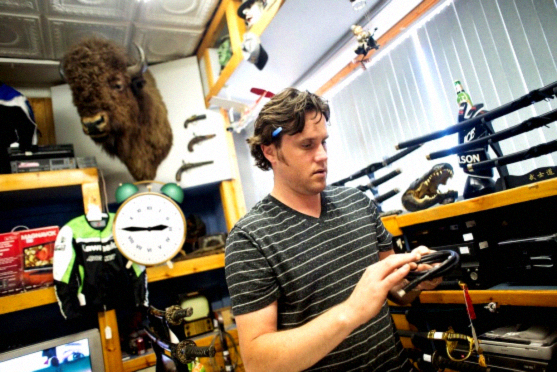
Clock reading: 2.45
